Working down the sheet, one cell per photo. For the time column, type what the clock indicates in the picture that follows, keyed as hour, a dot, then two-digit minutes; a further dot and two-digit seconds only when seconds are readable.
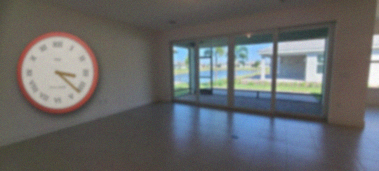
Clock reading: 3.22
